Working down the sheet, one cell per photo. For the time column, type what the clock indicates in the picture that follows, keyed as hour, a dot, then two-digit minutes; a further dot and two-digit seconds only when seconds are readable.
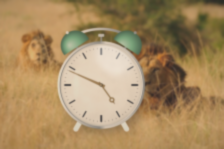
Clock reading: 4.49
